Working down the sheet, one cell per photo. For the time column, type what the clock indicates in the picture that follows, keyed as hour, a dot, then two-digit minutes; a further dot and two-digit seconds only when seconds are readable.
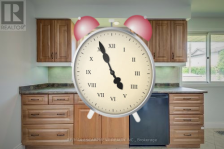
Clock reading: 4.56
